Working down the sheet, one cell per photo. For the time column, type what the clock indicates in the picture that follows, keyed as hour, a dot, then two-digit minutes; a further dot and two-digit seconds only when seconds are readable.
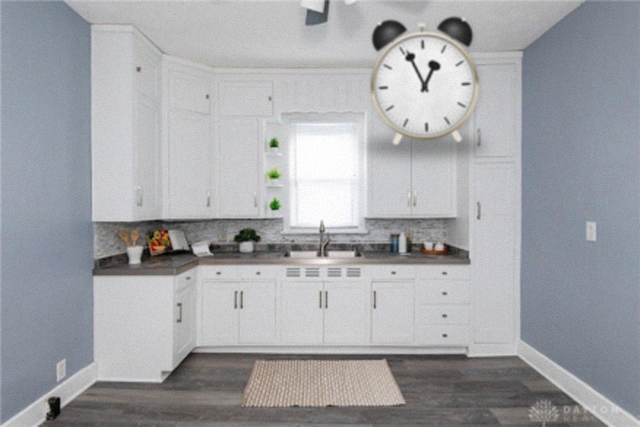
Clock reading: 12.56
